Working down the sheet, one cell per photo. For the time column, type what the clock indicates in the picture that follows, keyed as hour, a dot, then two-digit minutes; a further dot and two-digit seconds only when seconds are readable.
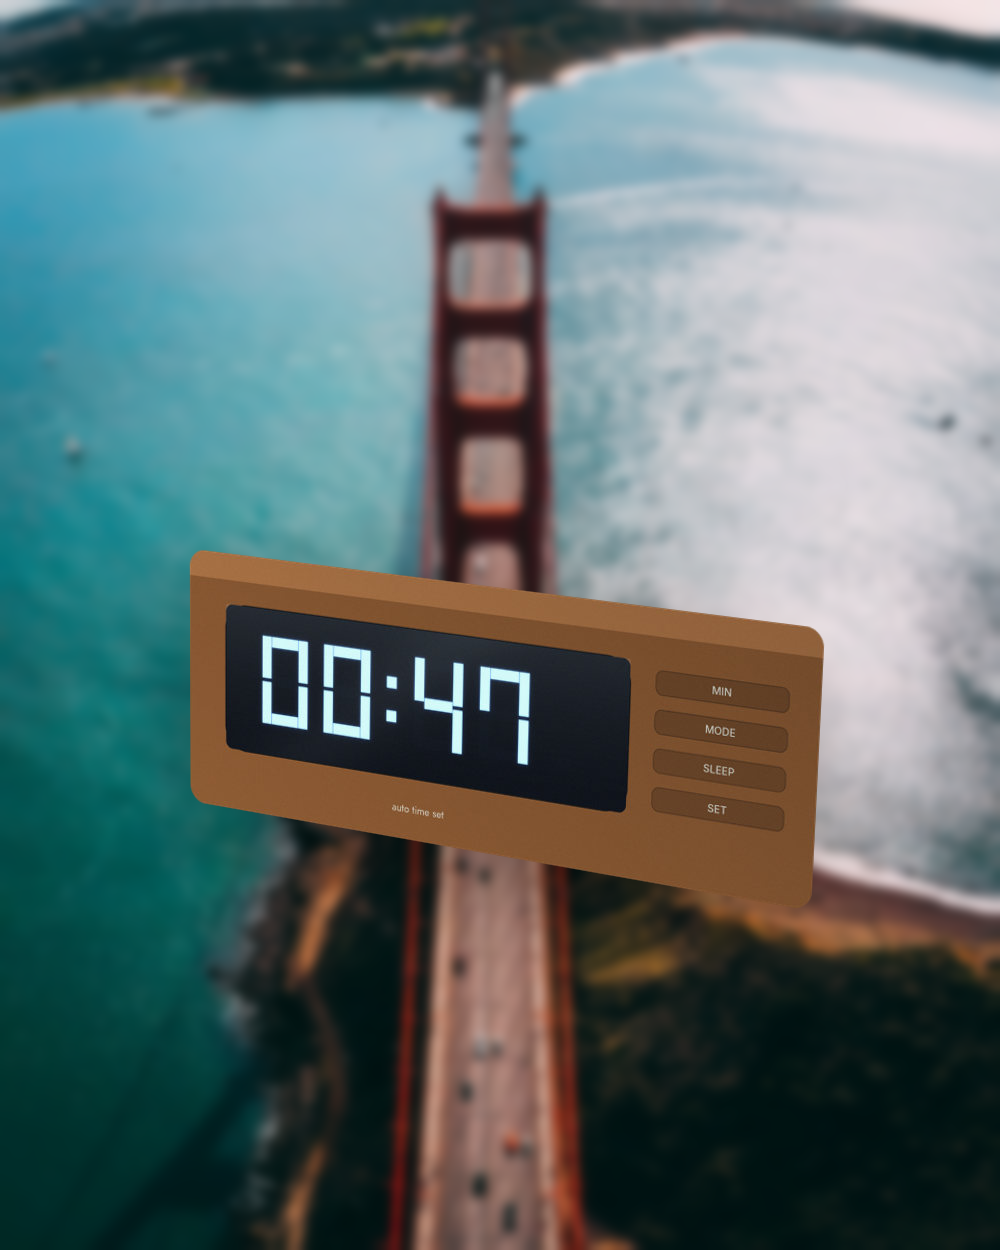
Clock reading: 0.47
